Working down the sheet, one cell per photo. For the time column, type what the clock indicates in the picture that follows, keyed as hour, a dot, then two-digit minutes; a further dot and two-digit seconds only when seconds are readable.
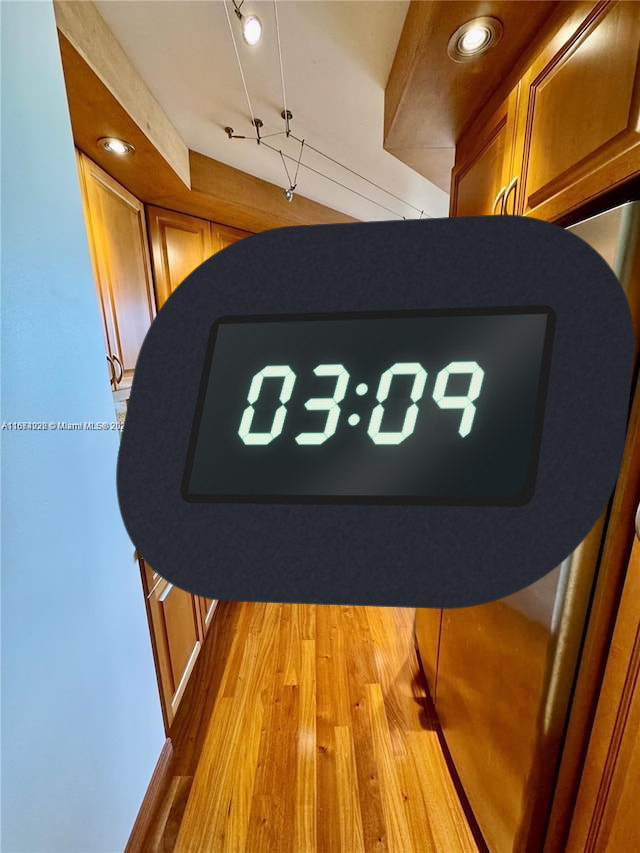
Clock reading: 3.09
